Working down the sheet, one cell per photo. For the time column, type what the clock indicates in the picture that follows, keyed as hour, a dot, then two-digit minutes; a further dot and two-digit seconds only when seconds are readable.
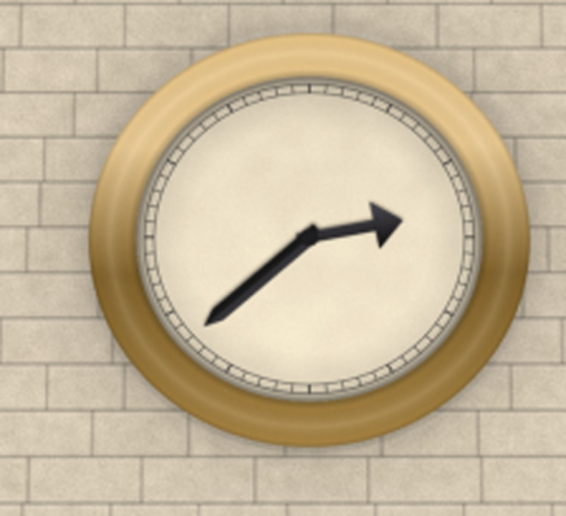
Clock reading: 2.38
